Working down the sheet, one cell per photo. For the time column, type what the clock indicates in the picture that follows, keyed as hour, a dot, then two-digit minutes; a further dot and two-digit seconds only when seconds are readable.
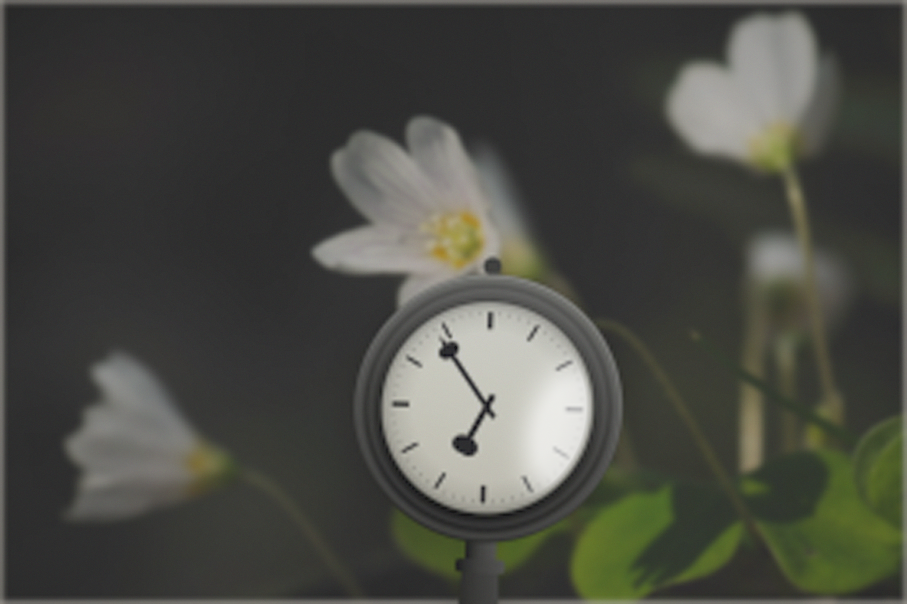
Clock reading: 6.54
